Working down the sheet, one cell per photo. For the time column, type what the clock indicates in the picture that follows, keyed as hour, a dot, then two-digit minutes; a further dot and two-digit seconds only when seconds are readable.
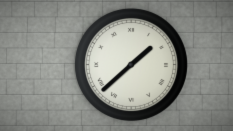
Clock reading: 1.38
